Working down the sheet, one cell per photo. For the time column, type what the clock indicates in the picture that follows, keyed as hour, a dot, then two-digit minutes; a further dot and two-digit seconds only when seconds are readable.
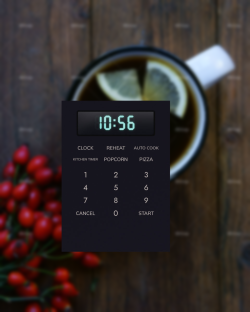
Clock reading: 10.56
